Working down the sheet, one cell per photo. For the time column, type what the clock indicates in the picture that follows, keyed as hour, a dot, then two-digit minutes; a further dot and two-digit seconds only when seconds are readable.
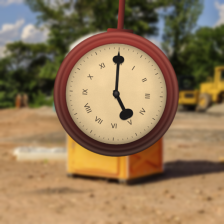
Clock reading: 5.00
